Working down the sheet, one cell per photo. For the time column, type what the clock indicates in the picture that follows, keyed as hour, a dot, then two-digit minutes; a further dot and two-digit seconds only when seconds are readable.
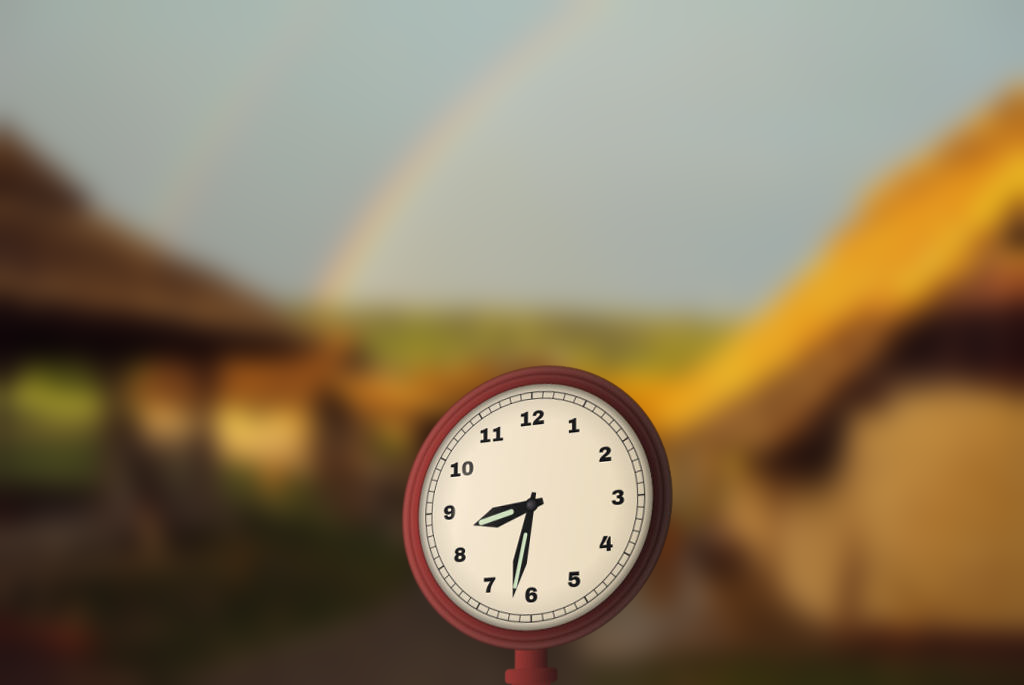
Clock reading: 8.32
